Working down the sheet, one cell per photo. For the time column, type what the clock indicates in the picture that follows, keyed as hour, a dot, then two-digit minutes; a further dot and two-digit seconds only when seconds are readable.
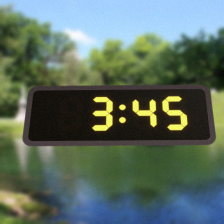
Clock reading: 3.45
